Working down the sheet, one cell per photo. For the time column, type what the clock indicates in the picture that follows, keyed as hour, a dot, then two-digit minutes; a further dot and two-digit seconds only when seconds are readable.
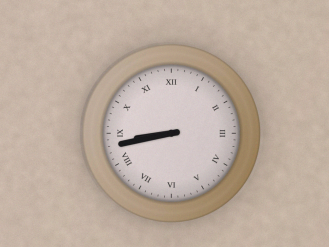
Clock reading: 8.43
